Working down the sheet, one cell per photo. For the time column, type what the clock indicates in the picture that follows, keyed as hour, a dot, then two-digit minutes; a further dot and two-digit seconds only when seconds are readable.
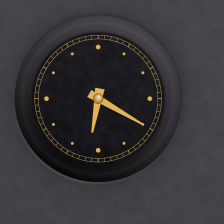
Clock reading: 6.20
